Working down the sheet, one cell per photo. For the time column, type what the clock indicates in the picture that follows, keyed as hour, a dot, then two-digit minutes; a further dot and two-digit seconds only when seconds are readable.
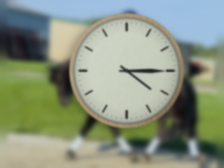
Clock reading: 4.15
